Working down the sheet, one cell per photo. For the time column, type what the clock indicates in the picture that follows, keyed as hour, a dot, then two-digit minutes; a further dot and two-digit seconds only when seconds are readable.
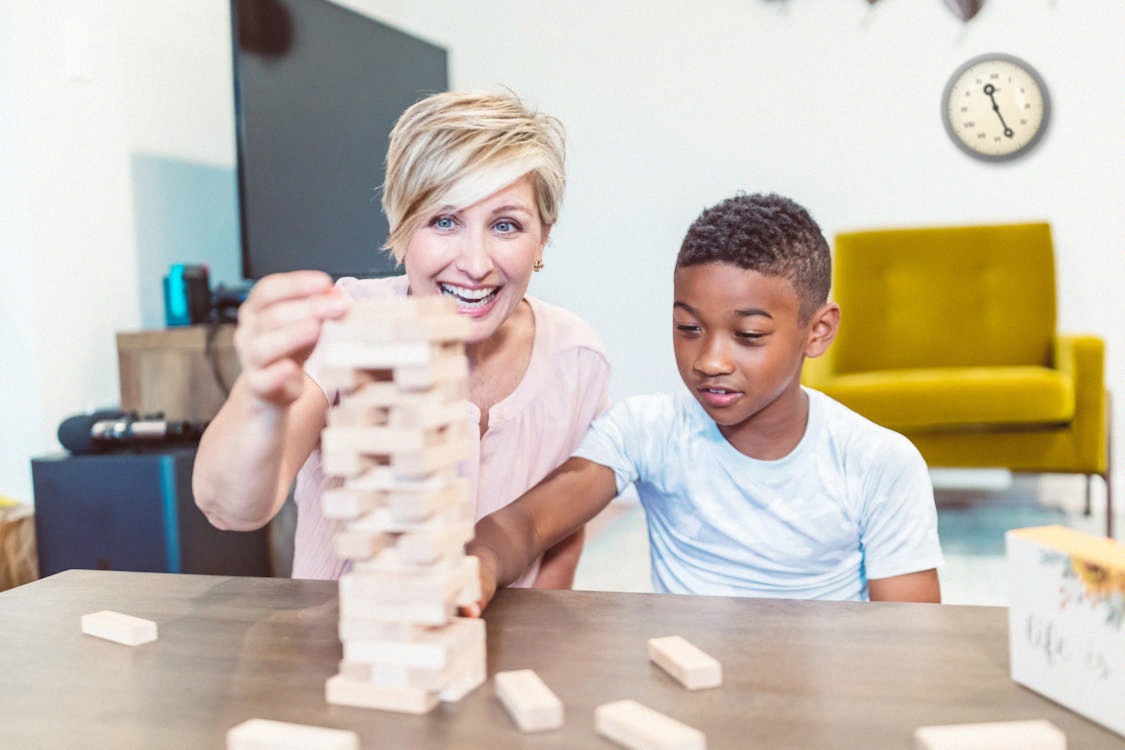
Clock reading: 11.26
